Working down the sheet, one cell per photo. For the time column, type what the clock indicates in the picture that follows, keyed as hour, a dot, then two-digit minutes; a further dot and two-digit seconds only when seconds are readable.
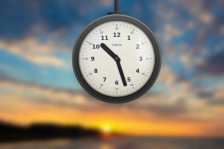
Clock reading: 10.27
